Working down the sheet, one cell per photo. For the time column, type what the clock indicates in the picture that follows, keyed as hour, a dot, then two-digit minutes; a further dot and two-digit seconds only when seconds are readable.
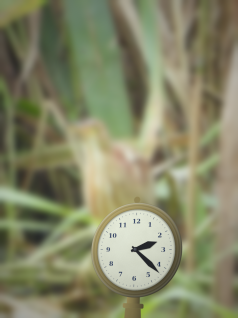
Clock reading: 2.22
